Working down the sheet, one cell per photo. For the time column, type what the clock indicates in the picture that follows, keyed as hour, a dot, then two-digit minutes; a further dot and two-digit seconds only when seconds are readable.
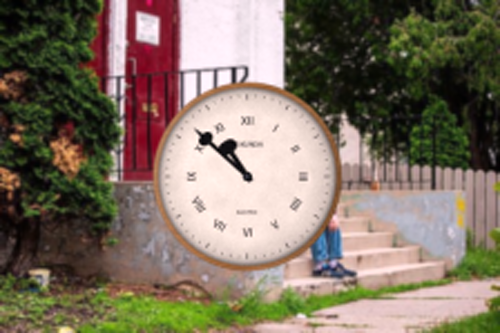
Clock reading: 10.52
